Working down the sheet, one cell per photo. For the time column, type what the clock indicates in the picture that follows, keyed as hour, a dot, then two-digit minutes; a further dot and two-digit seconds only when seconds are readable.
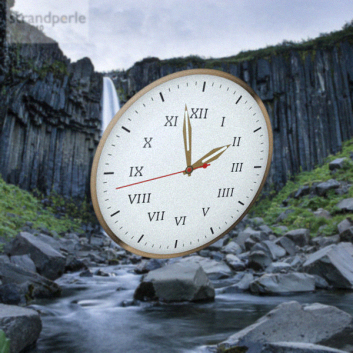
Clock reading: 1.57.43
